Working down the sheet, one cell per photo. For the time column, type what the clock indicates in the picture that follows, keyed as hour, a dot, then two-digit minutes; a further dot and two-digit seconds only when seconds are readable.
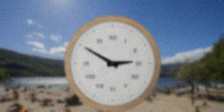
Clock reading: 2.50
